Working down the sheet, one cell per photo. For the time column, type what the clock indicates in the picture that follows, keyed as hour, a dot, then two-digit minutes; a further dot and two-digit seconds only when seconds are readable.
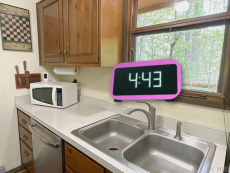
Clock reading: 4.43
